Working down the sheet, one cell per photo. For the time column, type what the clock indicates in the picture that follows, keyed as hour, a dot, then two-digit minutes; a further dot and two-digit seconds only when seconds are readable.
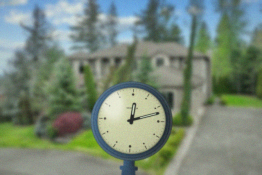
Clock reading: 12.12
